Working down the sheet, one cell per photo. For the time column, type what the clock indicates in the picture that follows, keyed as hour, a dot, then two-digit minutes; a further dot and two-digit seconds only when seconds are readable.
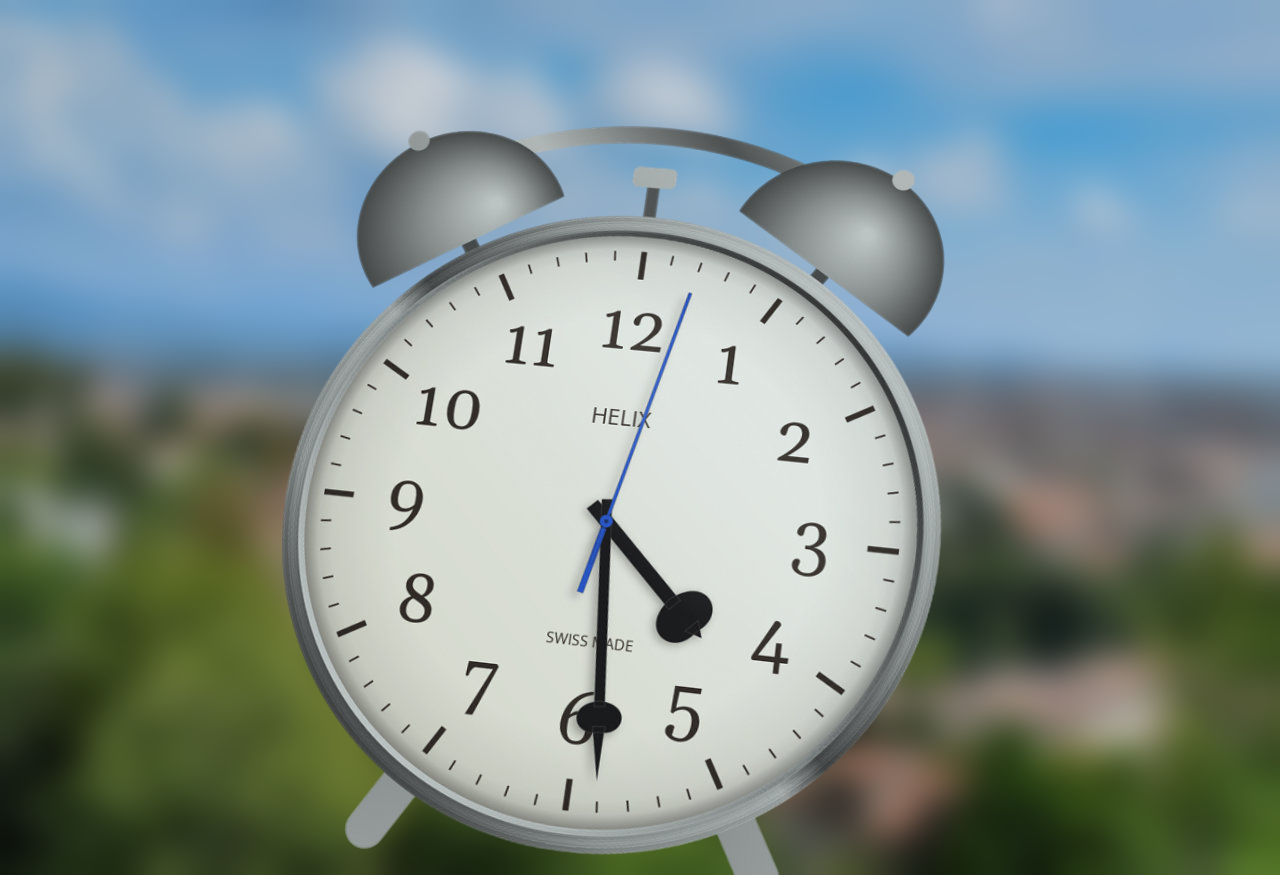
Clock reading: 4.29.02
